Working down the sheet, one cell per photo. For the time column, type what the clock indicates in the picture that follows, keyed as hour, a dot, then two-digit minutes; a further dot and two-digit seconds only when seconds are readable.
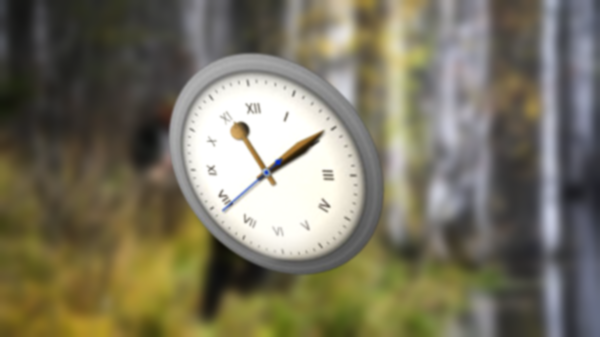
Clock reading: 11.09.39
